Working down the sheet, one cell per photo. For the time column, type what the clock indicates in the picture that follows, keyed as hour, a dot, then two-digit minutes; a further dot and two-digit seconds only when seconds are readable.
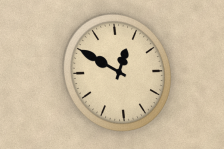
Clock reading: 12.50
